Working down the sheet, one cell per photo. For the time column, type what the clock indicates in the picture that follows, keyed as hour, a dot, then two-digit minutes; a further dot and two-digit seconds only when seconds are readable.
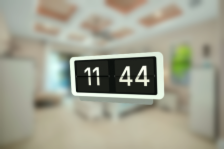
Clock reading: 11.44
